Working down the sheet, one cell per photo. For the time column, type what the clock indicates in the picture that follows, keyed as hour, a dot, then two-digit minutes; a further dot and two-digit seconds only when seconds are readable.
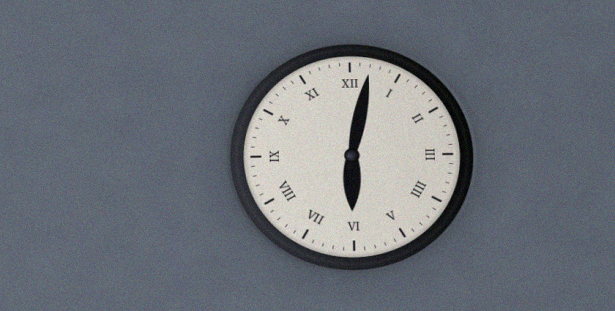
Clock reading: 6.02
